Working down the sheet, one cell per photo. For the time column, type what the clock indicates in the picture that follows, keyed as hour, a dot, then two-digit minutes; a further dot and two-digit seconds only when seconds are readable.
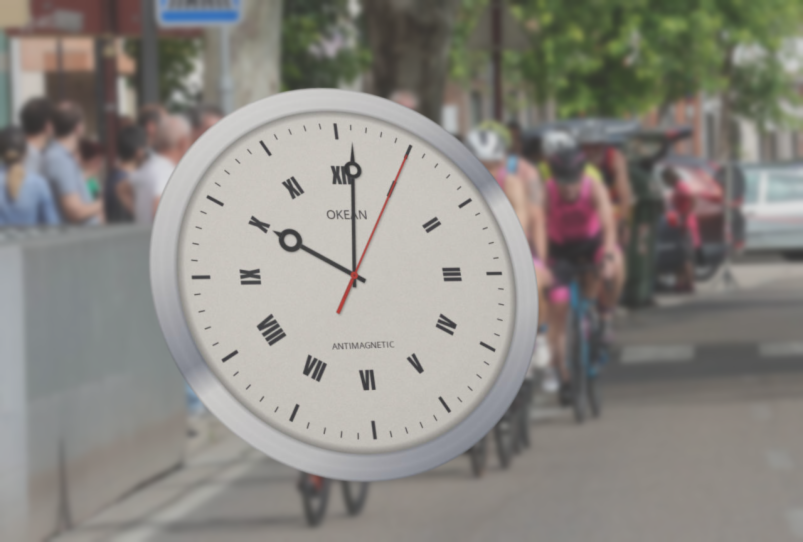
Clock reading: 10.01.05
